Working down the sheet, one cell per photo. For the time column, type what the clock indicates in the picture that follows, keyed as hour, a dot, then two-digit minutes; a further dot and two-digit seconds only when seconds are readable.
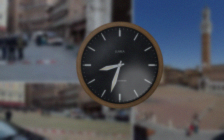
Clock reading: 8.33
